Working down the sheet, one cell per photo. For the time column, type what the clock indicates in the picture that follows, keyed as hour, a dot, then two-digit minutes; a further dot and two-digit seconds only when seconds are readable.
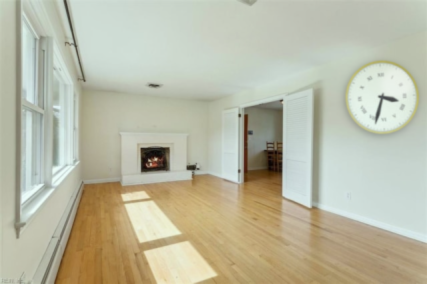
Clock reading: 3.33
